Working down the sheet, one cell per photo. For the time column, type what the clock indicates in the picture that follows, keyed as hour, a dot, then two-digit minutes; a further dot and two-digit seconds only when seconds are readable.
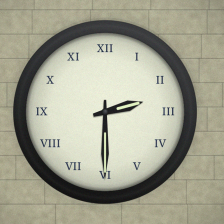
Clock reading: 2.30
